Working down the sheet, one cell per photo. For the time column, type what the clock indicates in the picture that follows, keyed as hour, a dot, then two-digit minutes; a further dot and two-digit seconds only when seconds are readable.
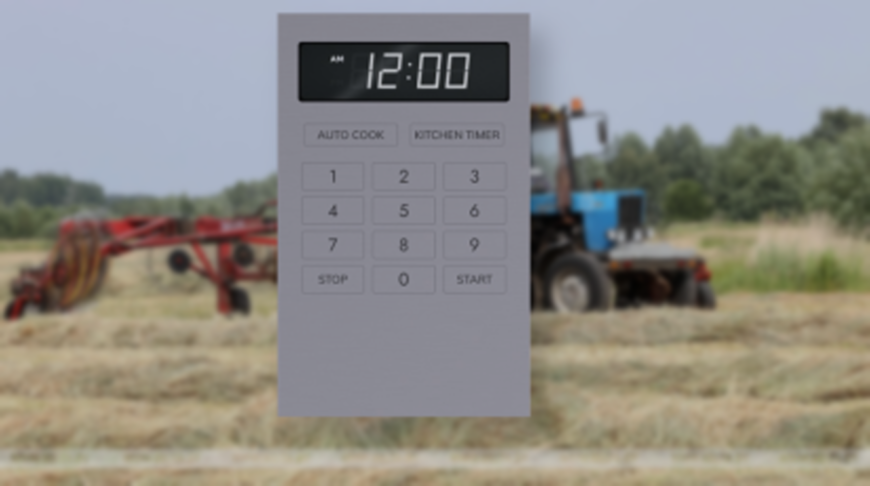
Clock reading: 12.00
